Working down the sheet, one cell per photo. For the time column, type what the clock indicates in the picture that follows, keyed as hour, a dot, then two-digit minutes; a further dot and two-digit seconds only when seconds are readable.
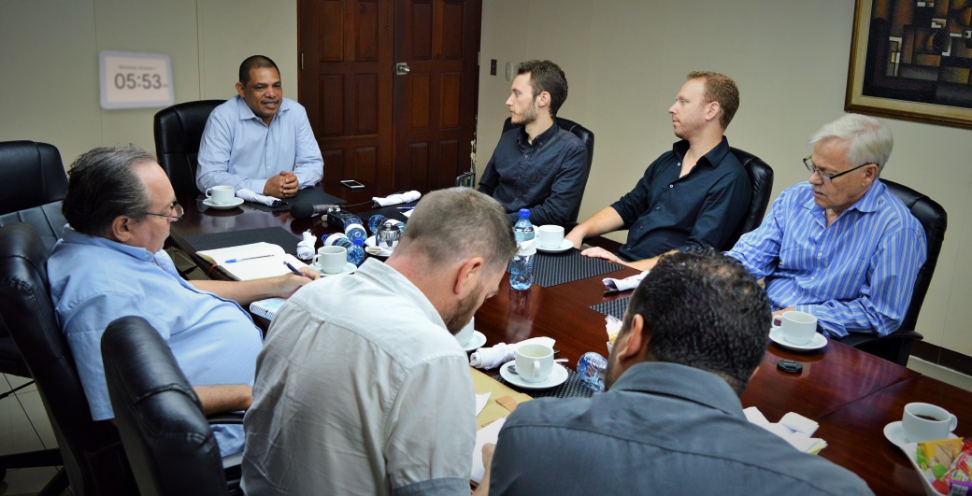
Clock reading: 5.53
